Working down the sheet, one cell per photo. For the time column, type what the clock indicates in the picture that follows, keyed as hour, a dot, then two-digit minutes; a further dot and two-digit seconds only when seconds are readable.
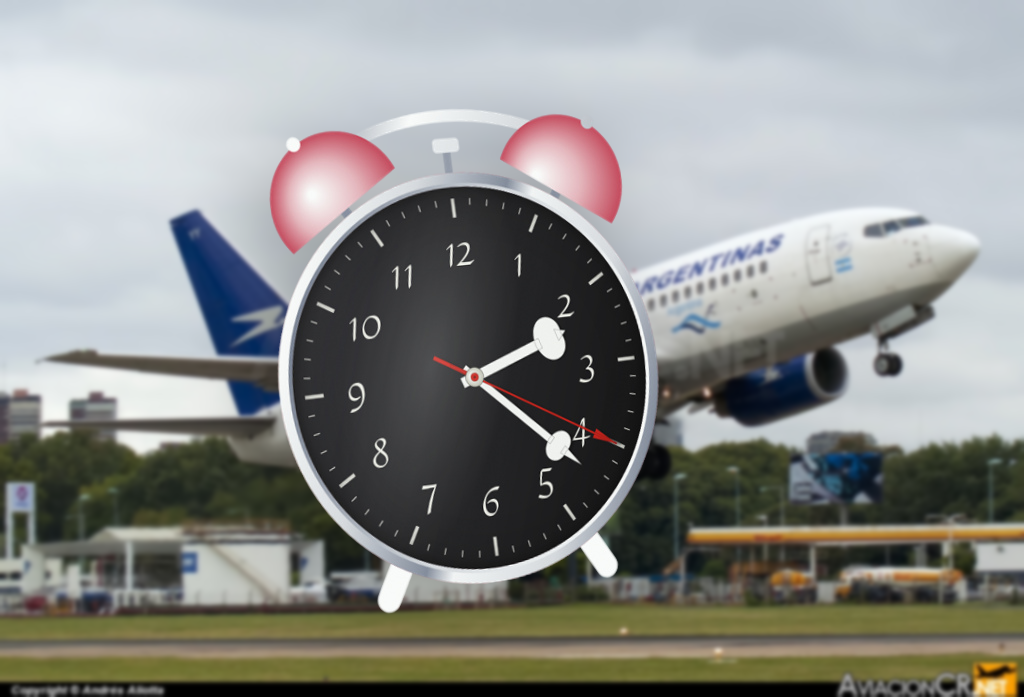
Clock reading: 2.22.20
